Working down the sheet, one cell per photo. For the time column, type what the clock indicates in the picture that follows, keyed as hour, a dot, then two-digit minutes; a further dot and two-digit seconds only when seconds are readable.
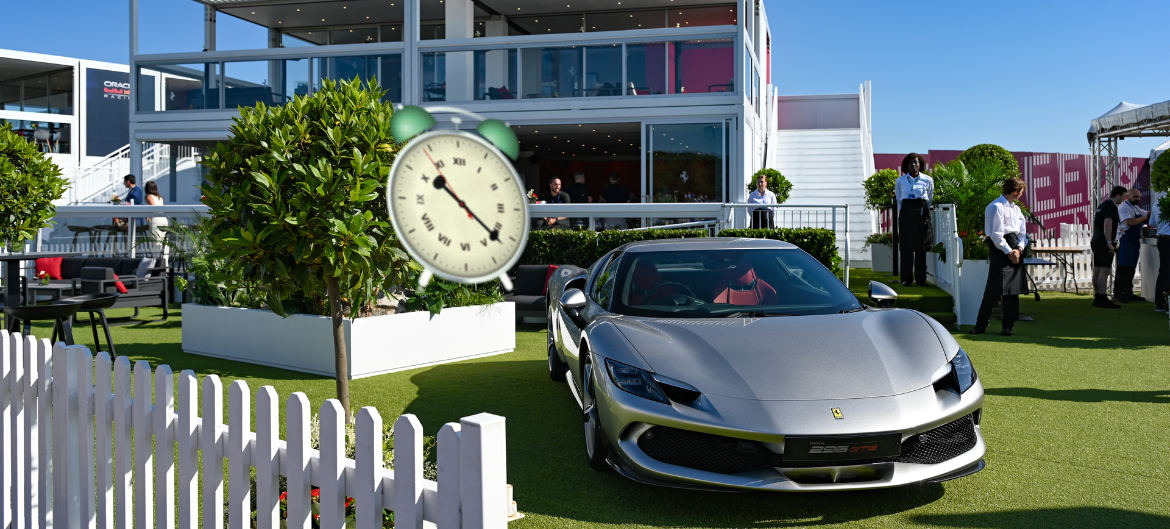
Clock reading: 10.21.54
